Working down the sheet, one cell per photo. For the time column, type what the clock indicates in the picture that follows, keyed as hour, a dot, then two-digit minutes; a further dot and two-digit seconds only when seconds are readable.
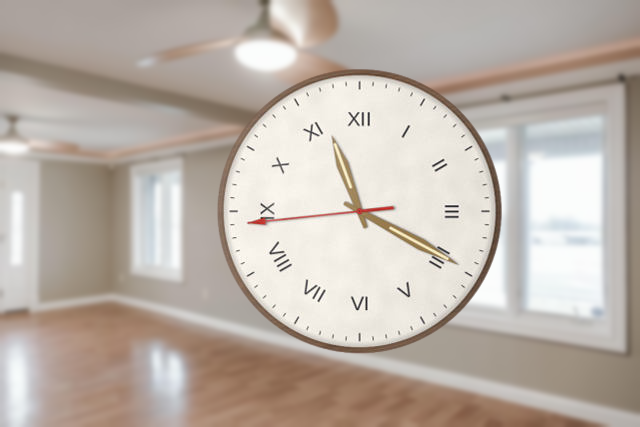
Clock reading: 11.19.44
